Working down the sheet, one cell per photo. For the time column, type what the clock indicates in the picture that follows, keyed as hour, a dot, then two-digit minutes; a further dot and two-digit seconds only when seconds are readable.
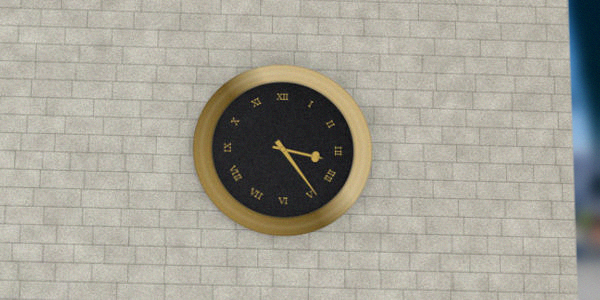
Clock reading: 3.24
